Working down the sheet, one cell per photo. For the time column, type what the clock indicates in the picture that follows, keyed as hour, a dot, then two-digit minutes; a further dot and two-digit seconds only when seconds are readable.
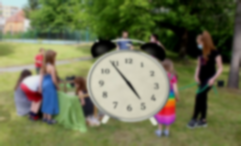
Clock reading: 4.54
